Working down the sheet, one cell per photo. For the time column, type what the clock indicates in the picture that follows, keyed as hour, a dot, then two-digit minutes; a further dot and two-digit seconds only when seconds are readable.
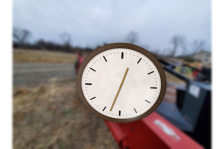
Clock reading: 12.33
